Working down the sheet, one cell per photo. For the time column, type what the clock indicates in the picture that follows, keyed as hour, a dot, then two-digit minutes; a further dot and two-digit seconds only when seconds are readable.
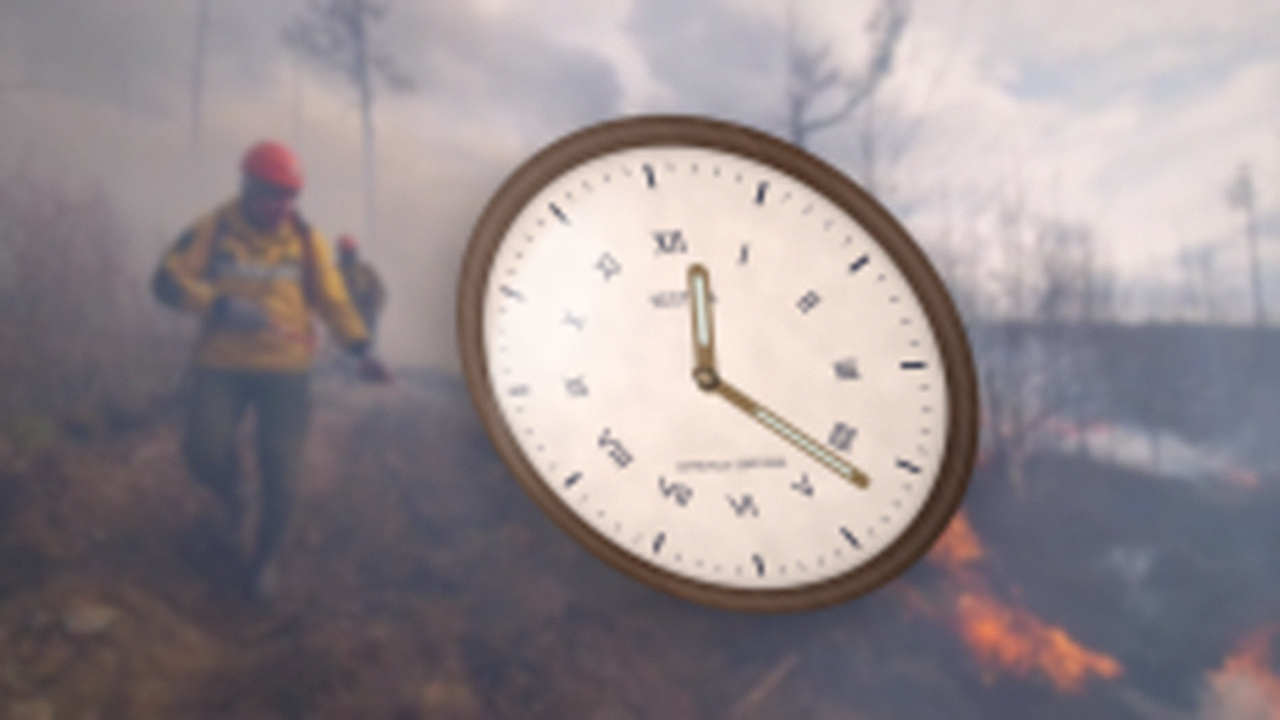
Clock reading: 12.22
